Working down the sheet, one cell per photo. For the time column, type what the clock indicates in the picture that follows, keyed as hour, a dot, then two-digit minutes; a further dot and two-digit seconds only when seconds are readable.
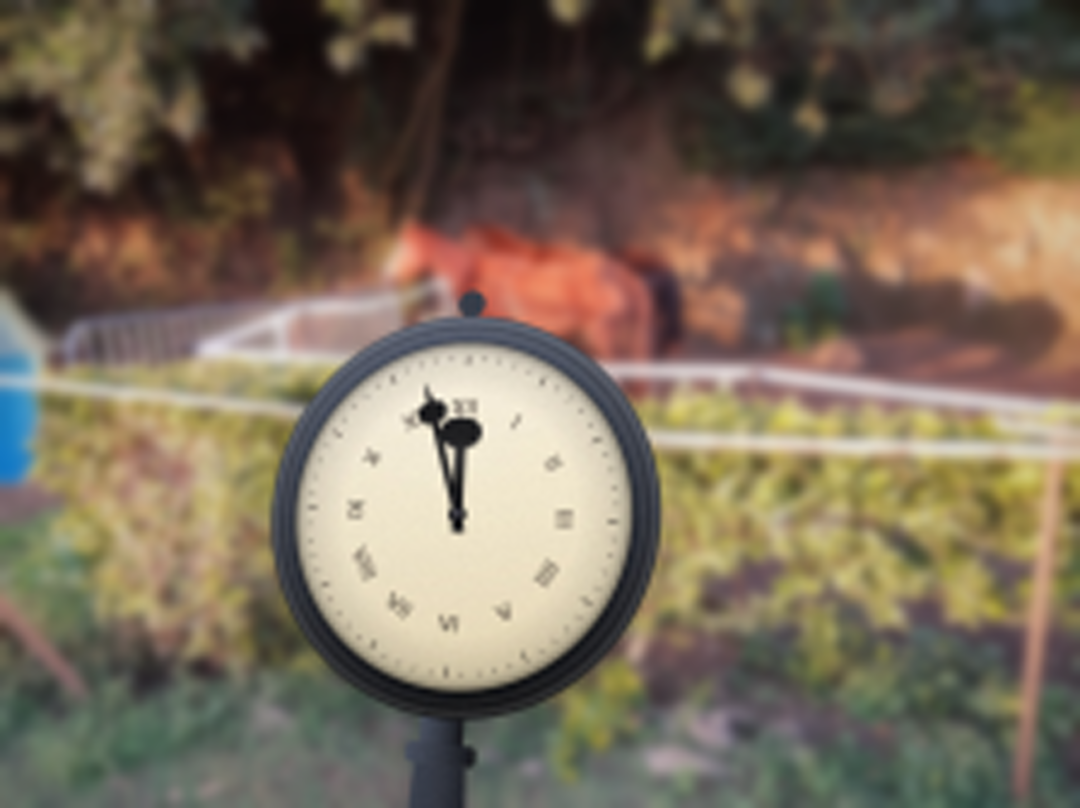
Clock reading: 11.57
